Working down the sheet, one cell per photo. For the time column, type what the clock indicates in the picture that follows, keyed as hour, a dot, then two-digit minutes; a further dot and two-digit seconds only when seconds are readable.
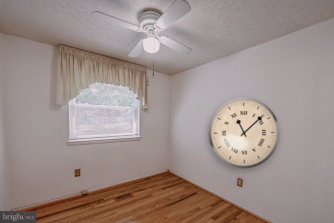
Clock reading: 11.08
